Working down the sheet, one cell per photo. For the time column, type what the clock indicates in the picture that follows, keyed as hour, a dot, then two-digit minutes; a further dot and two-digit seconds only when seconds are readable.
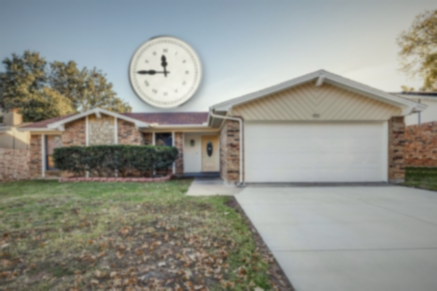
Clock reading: 11.45
